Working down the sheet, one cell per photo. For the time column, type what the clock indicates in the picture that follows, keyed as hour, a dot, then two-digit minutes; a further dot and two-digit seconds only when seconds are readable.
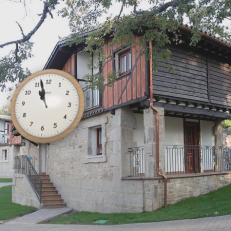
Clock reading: 10.57
